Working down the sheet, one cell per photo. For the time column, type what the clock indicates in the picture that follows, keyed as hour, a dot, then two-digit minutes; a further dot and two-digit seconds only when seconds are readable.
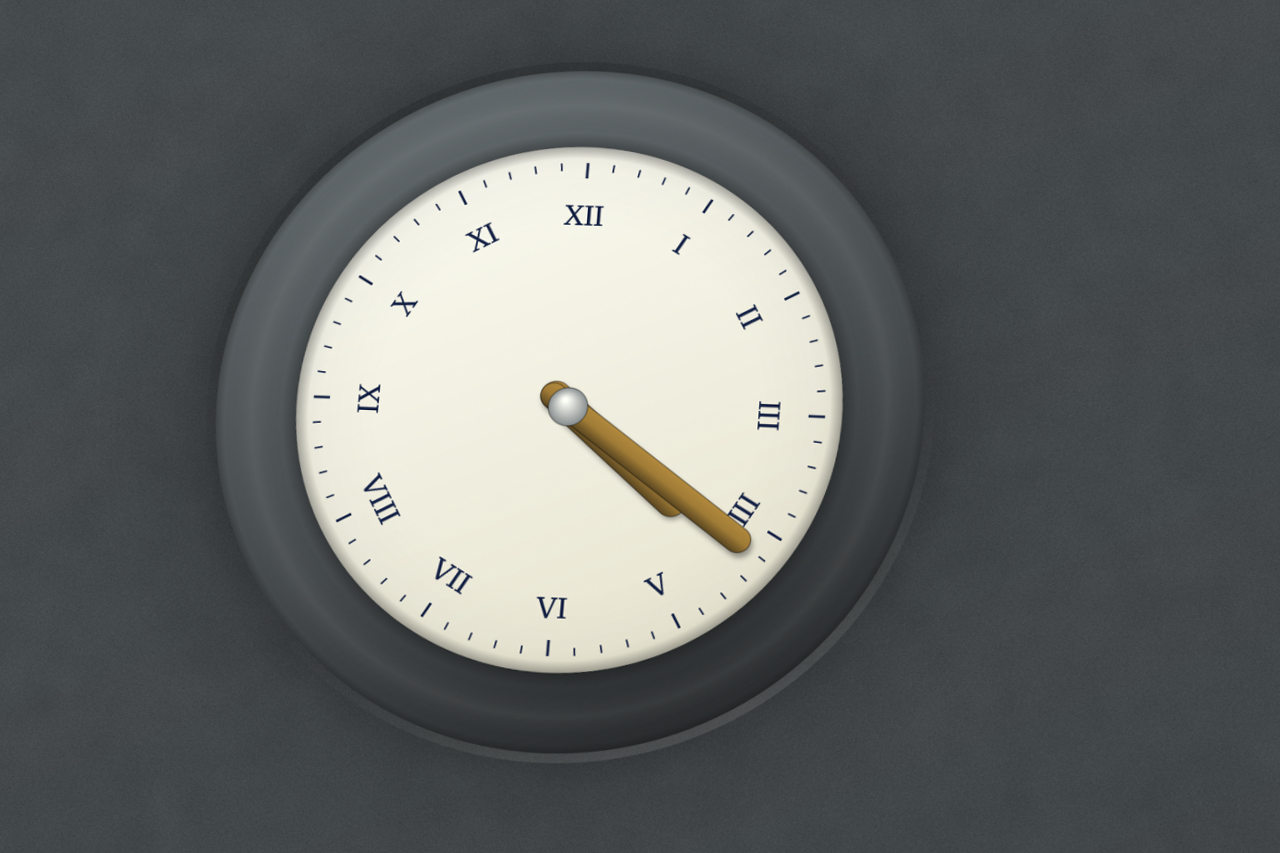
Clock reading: 4.21
